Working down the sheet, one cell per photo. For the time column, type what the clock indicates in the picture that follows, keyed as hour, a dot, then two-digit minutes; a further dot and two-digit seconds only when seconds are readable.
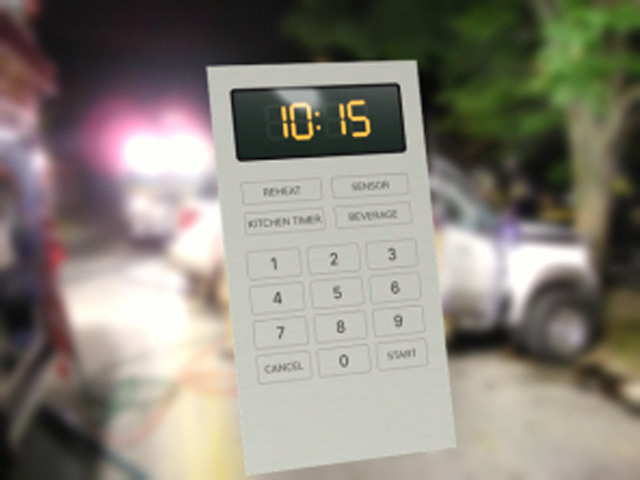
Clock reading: 10.15
